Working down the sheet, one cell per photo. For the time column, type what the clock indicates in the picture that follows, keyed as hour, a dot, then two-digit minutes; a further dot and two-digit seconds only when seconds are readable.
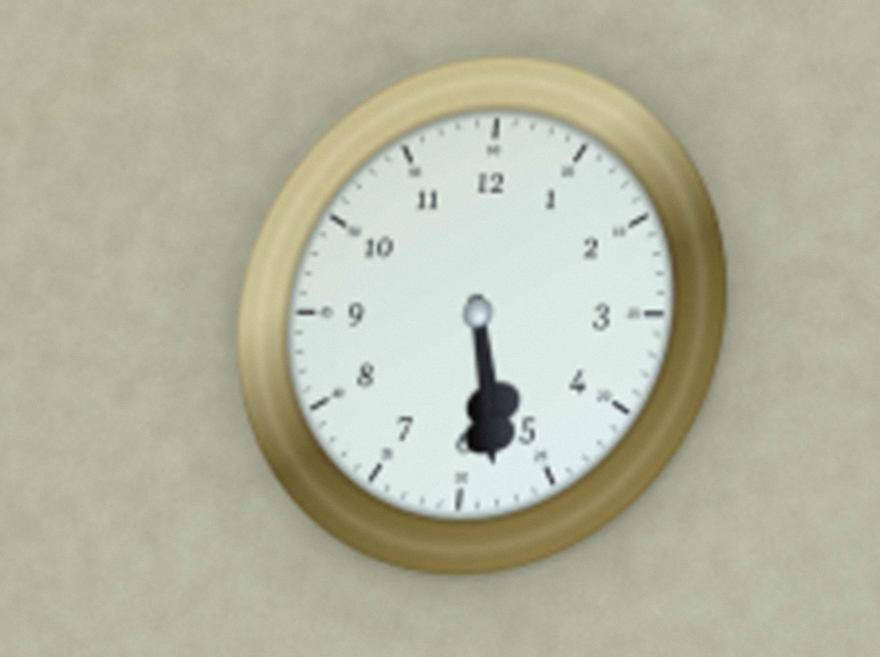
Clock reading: 5.28
